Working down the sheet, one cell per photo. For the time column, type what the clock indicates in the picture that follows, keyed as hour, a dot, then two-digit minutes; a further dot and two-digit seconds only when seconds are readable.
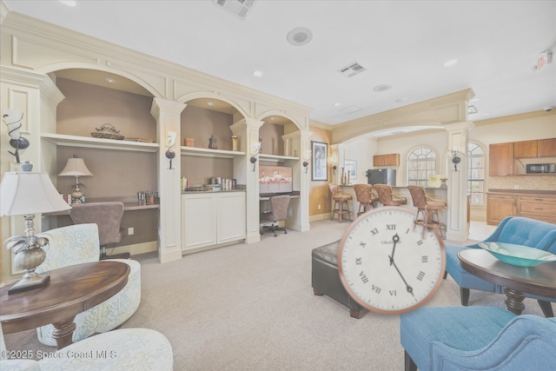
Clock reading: 12.25
